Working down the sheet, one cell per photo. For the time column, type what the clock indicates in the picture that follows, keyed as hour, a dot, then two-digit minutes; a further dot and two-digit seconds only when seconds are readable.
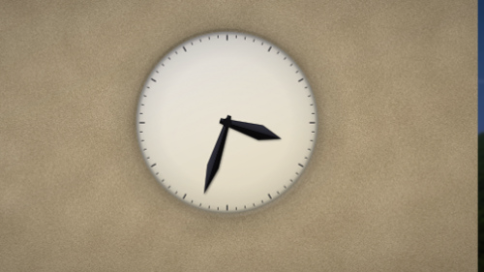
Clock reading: 3.33
